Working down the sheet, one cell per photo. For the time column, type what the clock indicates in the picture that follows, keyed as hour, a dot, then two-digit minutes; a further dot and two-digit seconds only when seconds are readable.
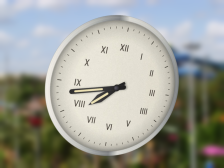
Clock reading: 7.43
